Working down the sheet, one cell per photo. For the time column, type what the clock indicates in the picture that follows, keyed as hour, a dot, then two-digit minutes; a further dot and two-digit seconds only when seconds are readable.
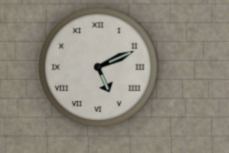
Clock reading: 5.11
